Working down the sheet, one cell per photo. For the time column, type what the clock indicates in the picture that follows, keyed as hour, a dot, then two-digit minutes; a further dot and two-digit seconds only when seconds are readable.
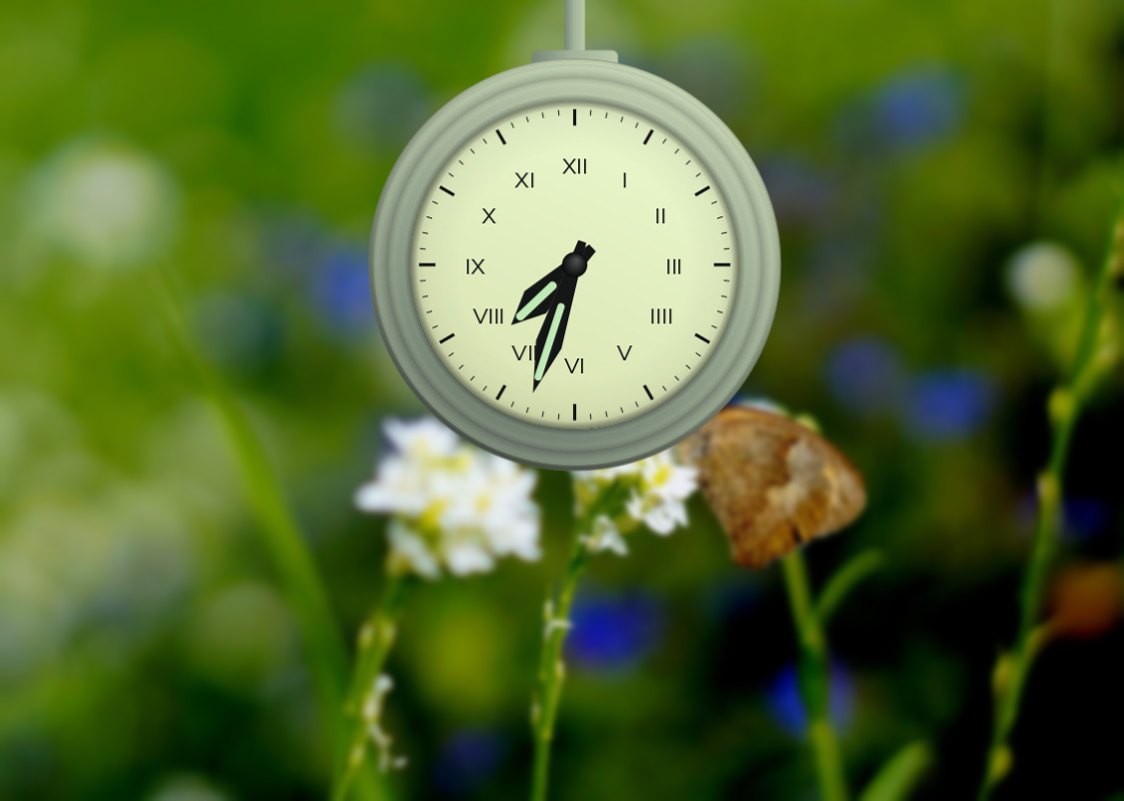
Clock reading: 7.33
